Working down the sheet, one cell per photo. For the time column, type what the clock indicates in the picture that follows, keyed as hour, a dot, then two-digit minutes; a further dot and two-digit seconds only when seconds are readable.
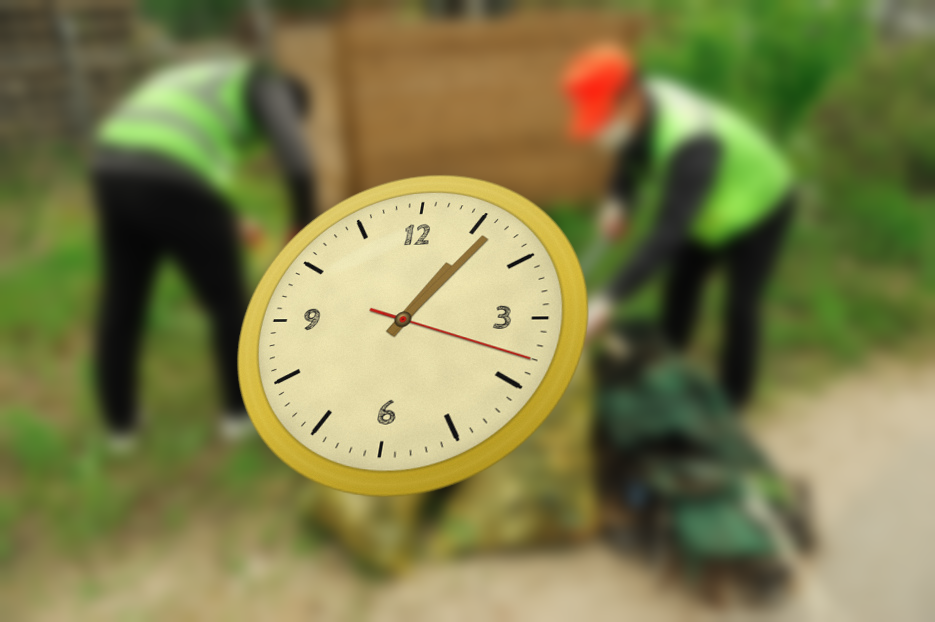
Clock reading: 1.06.18
